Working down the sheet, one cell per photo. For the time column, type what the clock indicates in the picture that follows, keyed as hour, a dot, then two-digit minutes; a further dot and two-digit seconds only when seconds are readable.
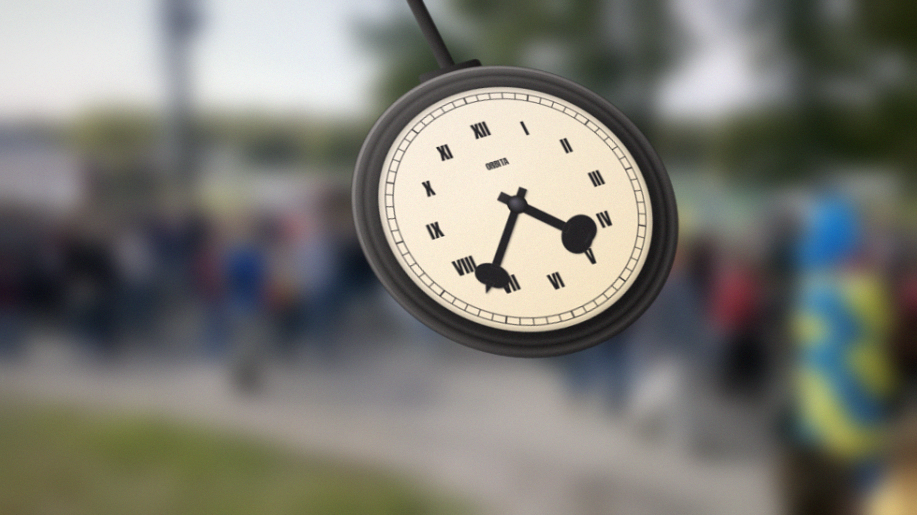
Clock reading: 4.37
